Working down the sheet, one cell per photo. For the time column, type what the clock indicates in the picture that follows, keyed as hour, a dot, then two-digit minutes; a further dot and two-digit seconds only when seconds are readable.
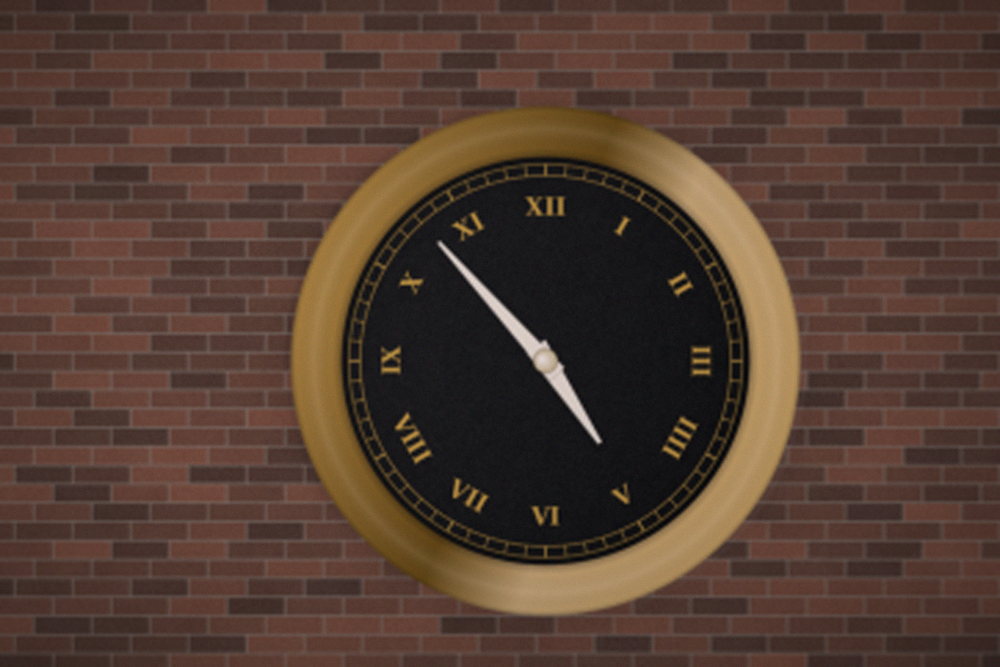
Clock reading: 4.53
